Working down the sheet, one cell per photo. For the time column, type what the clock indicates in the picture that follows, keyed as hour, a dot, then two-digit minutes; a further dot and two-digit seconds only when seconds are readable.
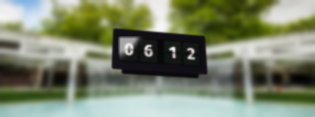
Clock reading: 6.12
